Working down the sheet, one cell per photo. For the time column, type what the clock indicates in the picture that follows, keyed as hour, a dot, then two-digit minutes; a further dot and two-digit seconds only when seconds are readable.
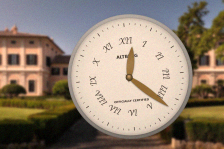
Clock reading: 12.22
